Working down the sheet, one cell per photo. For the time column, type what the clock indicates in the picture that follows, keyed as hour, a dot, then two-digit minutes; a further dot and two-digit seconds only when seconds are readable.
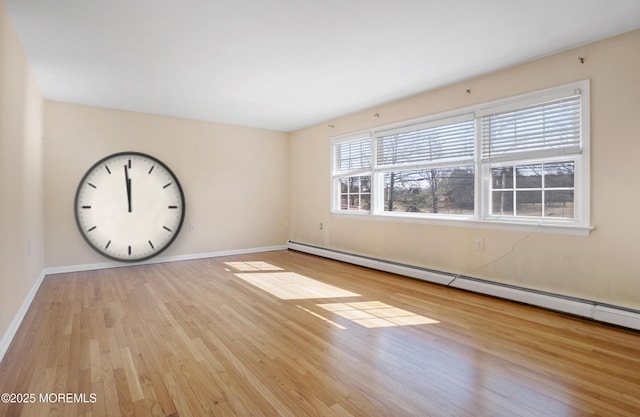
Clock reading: 11.59
